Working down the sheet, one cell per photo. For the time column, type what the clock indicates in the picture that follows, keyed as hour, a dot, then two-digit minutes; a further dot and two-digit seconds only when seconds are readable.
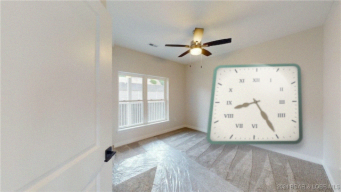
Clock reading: 8.25
